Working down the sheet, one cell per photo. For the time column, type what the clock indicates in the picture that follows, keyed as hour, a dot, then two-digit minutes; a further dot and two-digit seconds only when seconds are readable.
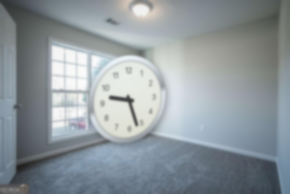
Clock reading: 9.27
